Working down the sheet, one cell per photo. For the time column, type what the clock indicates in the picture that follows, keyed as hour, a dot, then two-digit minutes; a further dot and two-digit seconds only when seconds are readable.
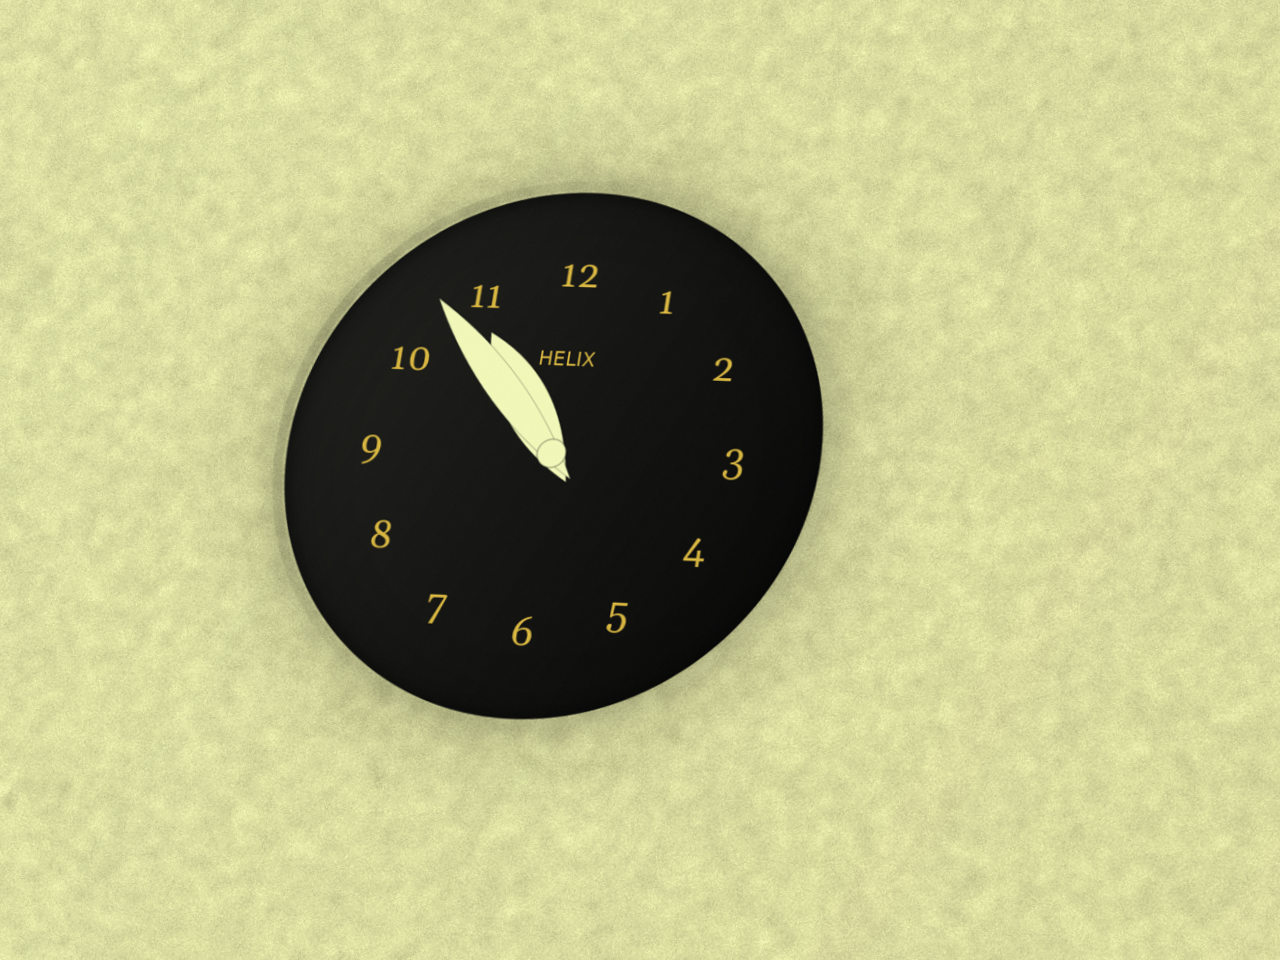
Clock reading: 10.53
